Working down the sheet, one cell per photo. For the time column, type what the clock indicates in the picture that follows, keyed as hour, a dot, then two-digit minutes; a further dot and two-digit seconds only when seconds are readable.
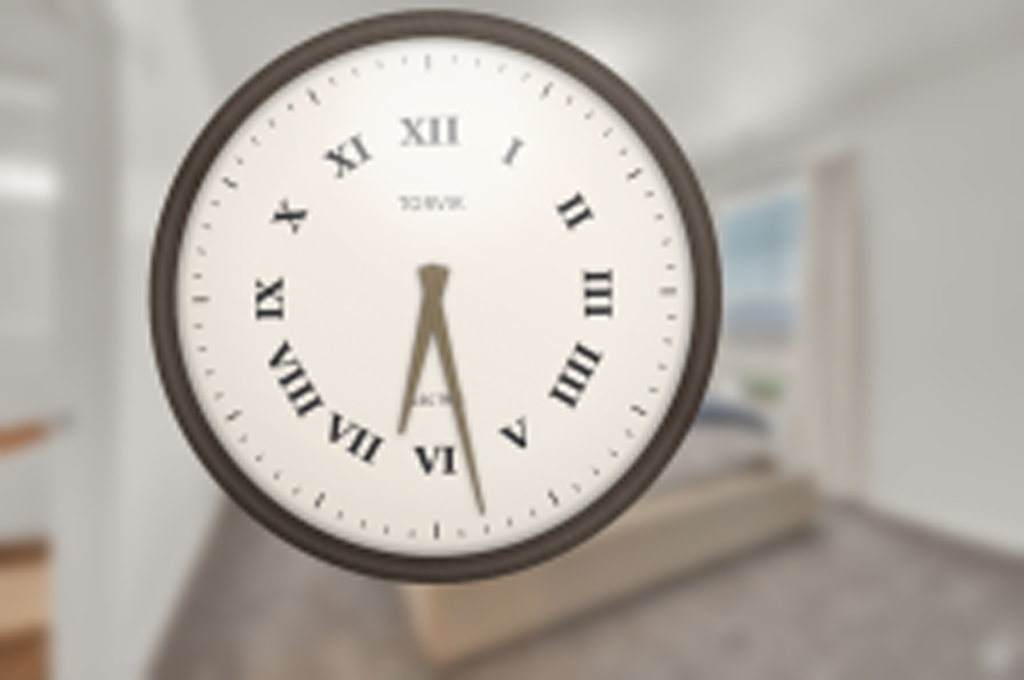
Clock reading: 6.28
